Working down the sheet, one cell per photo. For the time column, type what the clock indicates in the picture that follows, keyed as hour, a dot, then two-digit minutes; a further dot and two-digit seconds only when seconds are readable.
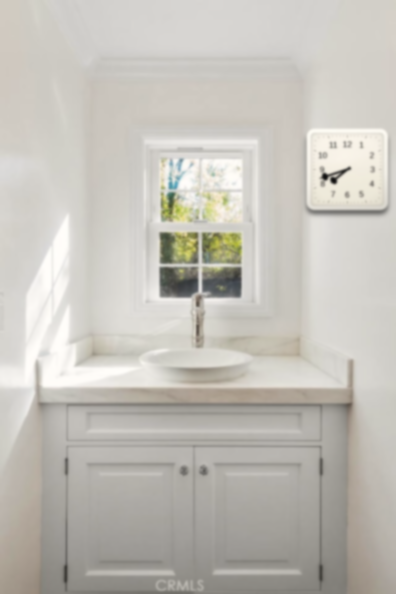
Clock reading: 7.42
